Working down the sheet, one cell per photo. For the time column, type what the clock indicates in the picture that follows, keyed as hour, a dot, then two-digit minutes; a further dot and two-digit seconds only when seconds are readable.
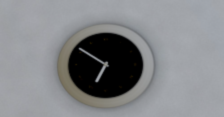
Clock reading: 6.51
